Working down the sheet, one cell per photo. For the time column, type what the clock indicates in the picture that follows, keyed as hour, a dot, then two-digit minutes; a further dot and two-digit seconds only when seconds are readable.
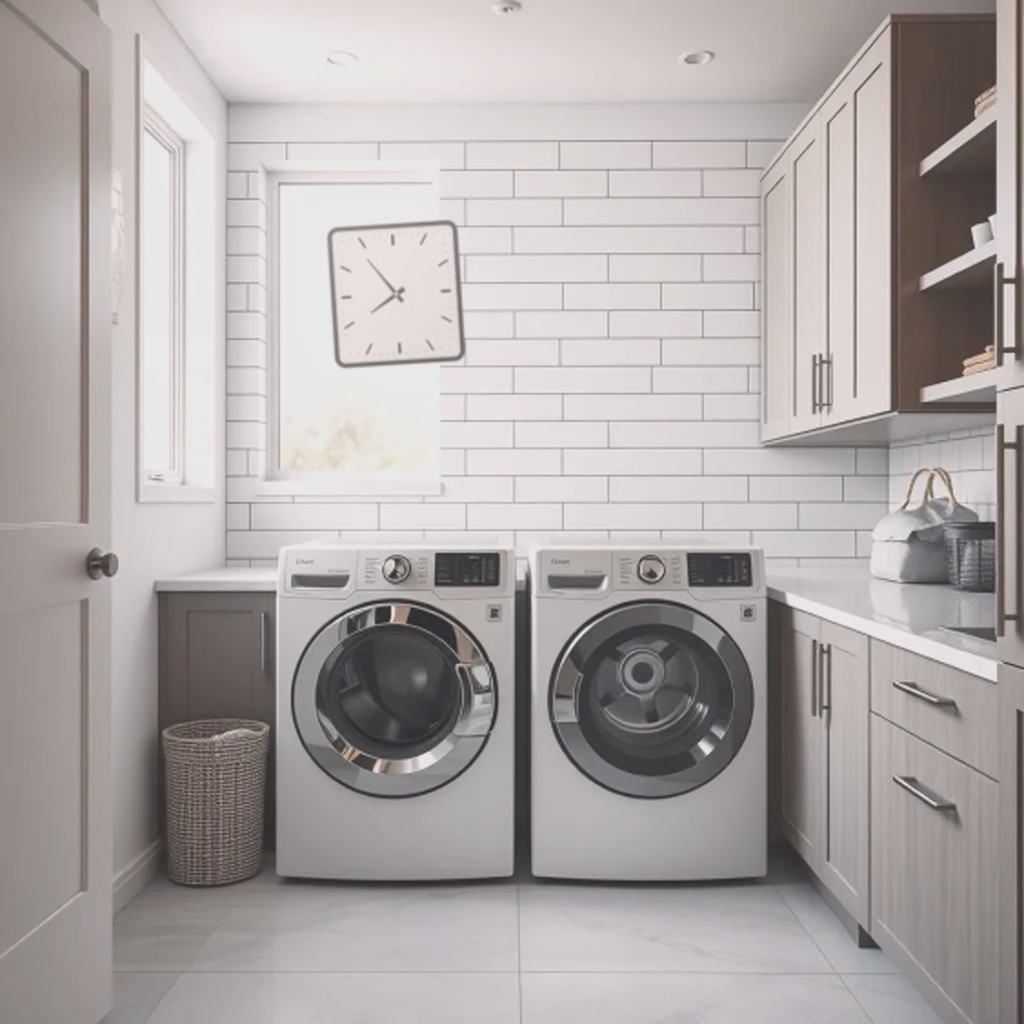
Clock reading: 7.54
